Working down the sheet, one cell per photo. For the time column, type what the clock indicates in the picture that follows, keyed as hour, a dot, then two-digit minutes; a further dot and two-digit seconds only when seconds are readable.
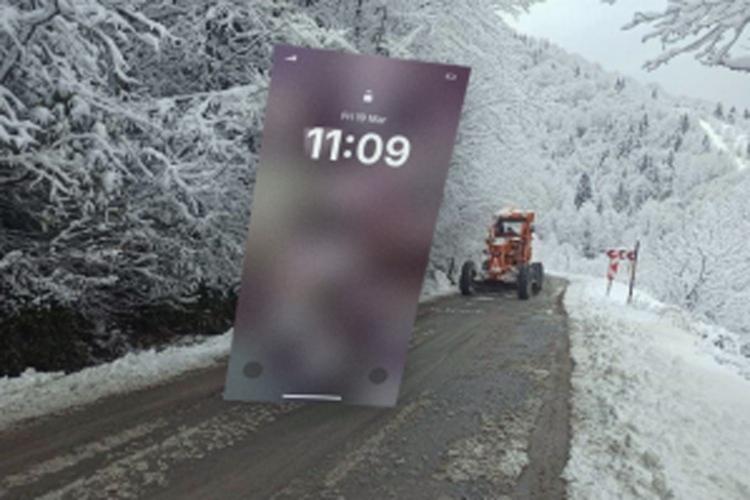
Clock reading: 11.09
